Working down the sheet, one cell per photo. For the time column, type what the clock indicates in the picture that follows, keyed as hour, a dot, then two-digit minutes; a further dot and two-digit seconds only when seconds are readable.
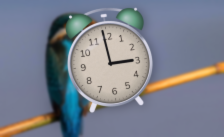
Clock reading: 2.59
